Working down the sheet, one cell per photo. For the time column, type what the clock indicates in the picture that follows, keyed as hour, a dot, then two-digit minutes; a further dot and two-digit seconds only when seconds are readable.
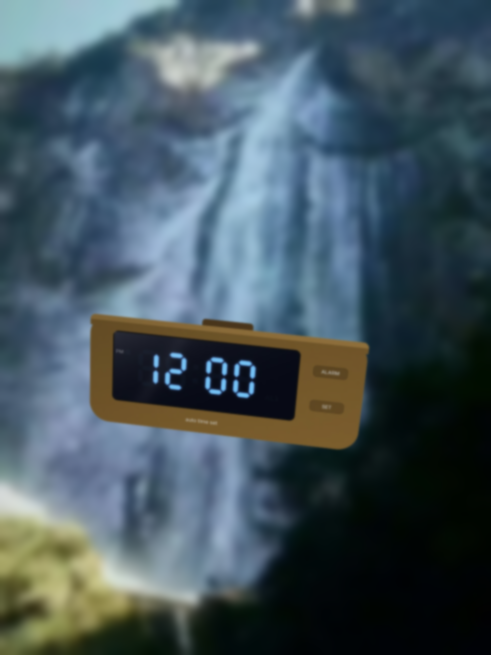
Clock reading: 12.00
